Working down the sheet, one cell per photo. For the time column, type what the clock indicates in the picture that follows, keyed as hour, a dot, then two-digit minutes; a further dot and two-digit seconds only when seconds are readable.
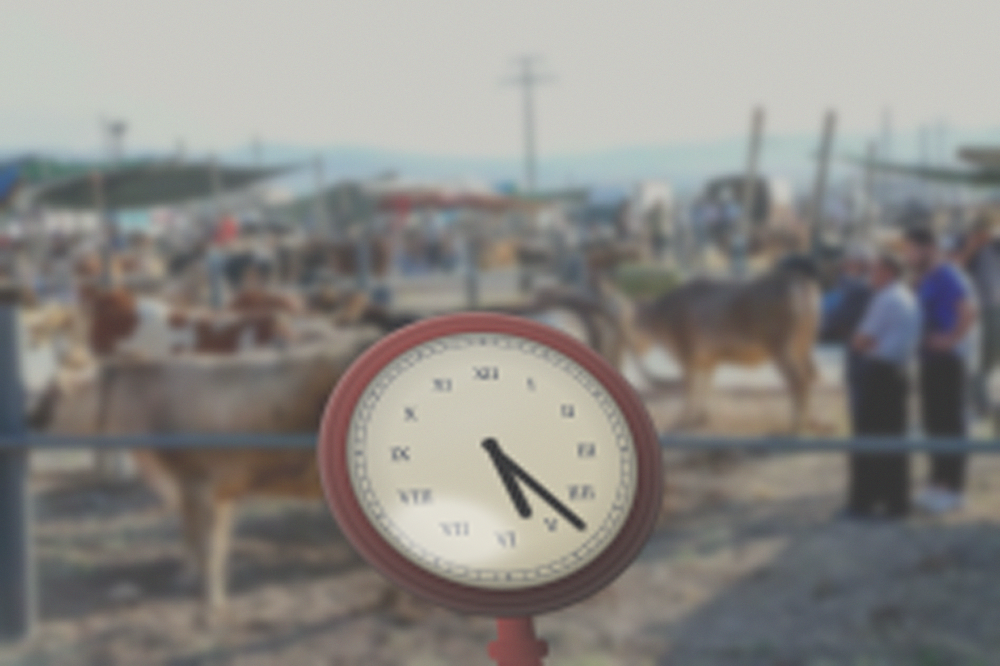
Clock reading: 5.23
